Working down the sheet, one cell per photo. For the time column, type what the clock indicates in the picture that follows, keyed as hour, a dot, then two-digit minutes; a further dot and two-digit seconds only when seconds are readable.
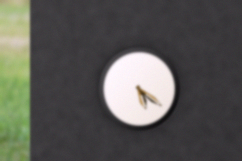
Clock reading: 5.21
